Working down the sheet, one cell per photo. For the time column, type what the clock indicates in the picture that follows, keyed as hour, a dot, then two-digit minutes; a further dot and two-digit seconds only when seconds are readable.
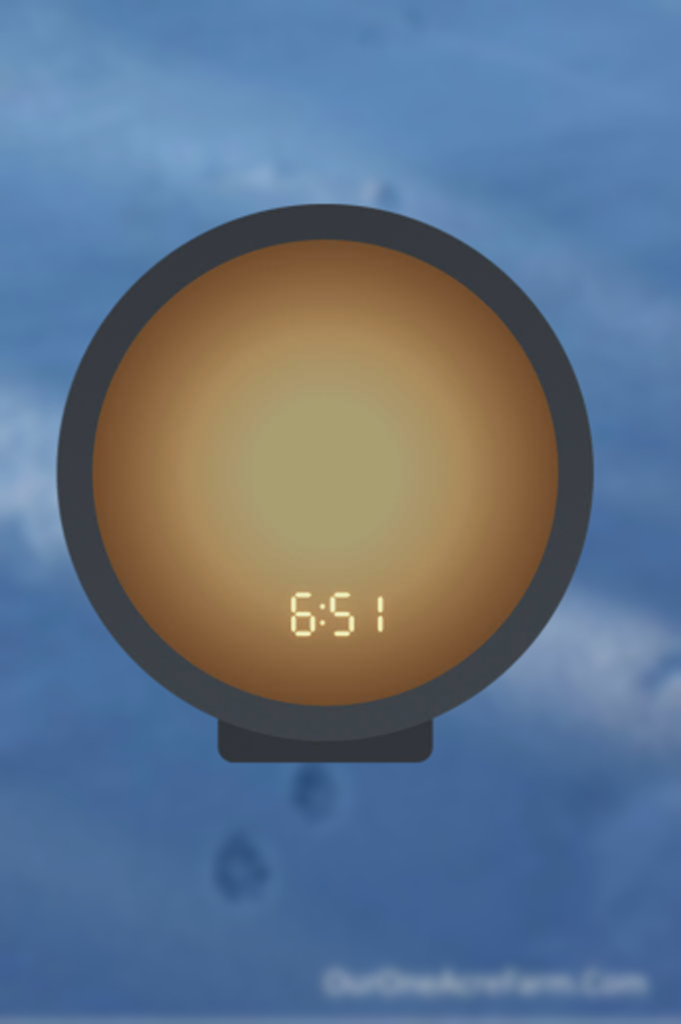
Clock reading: 6.51
